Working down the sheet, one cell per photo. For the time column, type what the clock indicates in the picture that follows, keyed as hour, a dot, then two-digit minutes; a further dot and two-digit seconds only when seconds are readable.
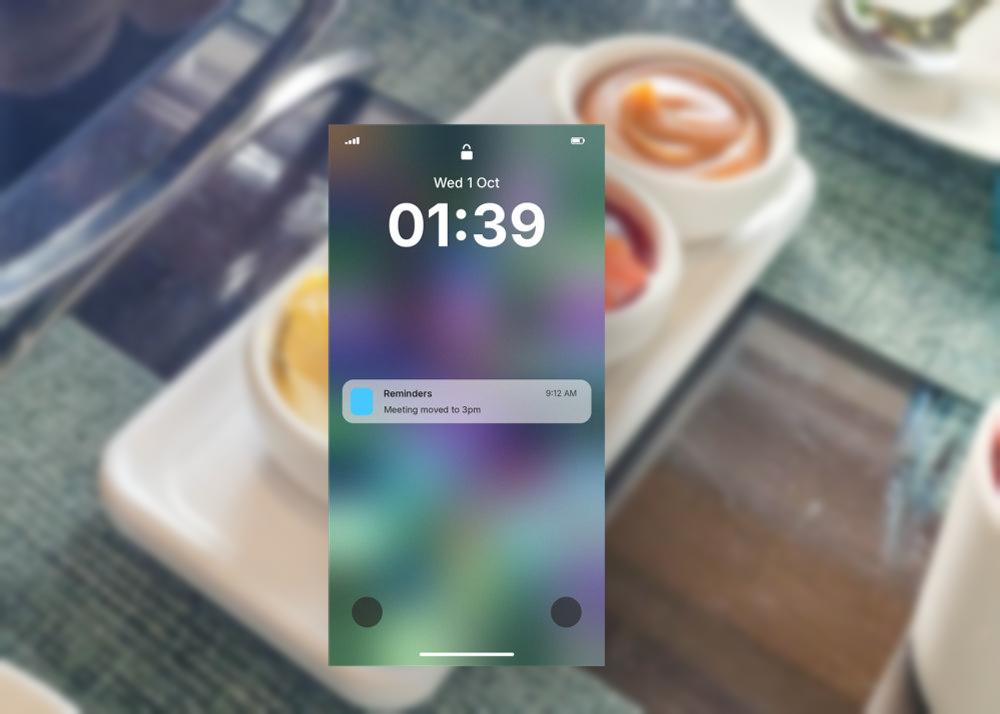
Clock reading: 1.39
